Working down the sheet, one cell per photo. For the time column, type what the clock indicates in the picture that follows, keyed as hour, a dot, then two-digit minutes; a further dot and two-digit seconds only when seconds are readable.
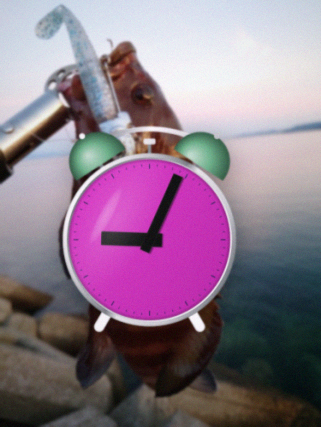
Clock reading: 9.04
